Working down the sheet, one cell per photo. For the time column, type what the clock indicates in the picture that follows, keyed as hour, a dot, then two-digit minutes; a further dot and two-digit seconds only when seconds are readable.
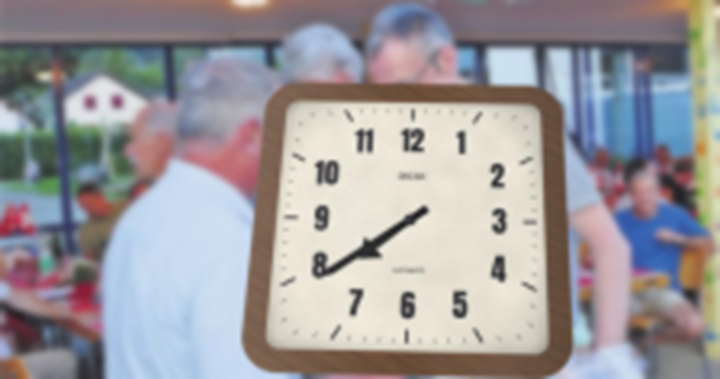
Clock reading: 7.39
